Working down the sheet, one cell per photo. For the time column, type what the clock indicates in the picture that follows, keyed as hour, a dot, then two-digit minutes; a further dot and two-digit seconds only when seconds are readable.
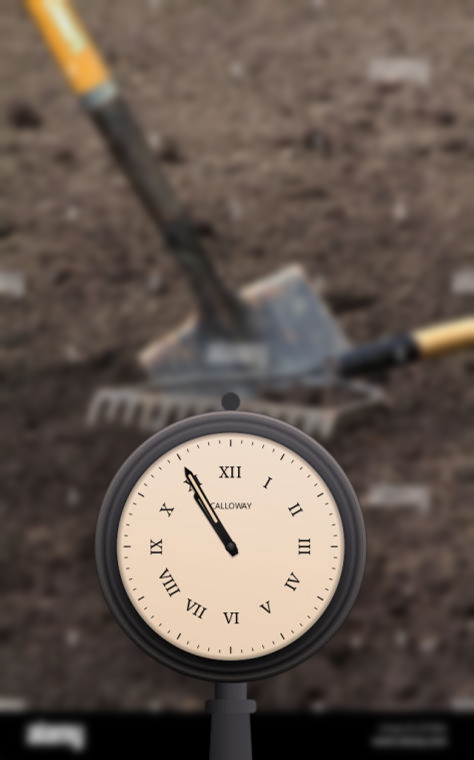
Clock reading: 10.55
